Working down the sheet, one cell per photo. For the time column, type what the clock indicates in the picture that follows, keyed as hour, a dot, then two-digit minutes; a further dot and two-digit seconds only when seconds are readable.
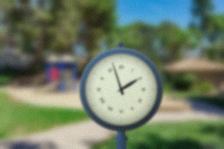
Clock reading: 1.57
